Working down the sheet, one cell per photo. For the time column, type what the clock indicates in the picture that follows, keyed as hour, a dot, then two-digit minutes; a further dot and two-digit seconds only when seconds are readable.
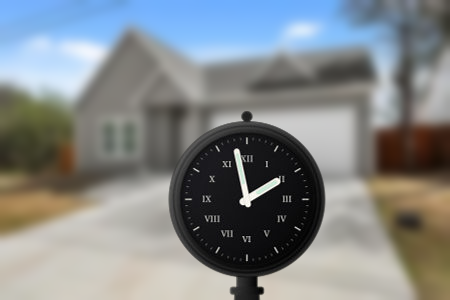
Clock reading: 1.58
